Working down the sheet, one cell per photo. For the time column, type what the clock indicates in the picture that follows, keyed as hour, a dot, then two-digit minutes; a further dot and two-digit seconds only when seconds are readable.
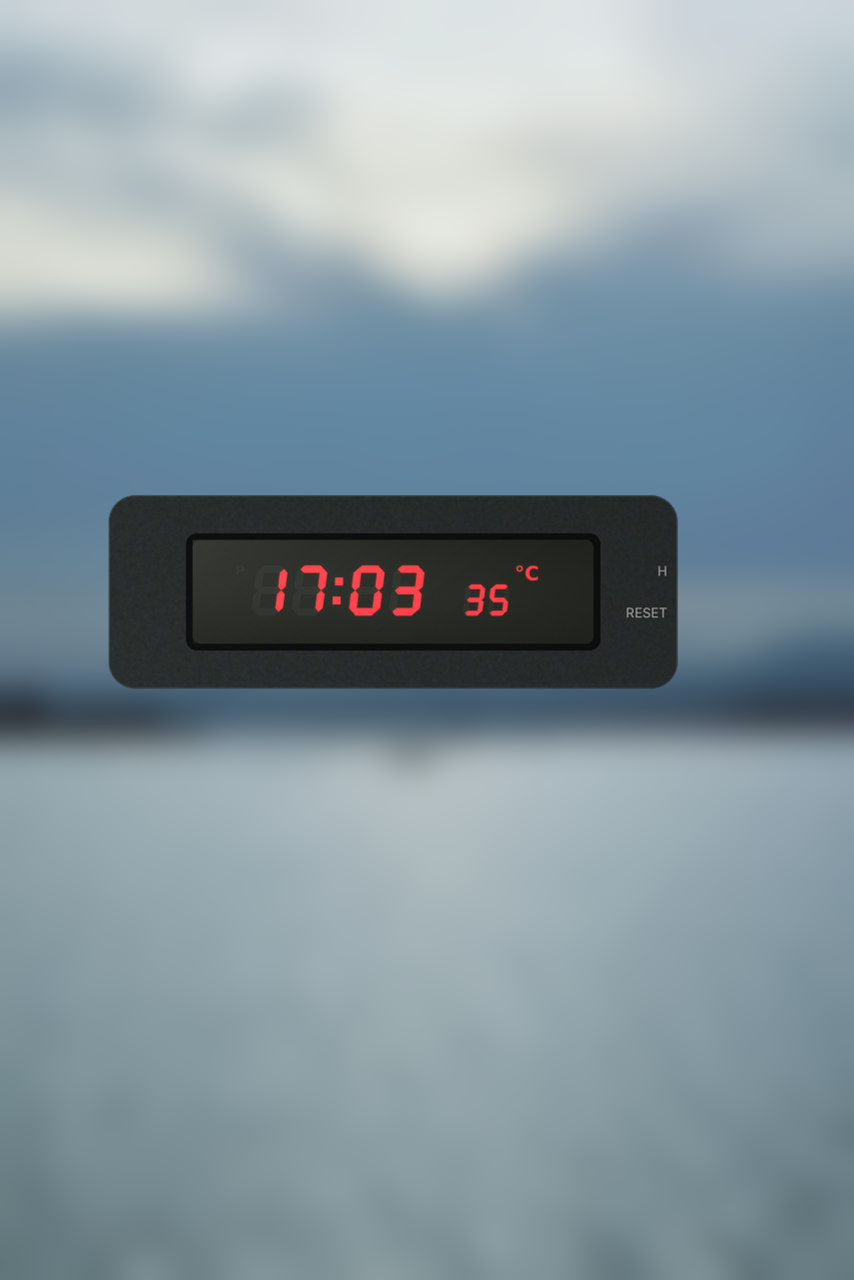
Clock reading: 17.03
